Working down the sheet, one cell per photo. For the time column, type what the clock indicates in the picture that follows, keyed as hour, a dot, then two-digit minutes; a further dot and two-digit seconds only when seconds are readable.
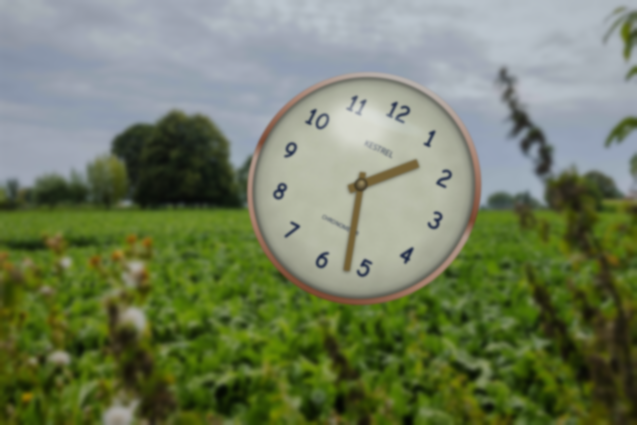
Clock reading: 1.27
